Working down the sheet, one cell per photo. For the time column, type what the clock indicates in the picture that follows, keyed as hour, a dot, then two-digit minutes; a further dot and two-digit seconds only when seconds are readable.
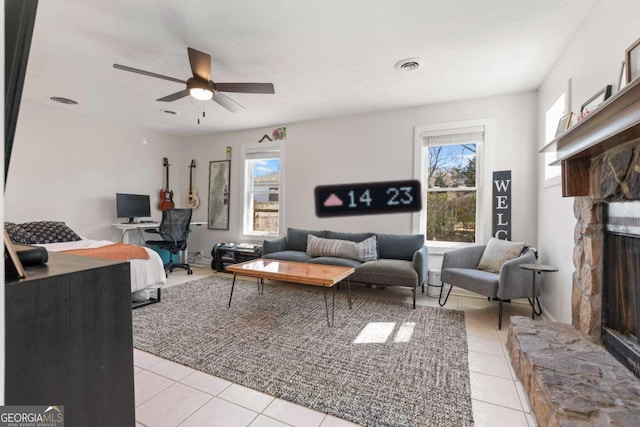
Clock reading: 14.23
